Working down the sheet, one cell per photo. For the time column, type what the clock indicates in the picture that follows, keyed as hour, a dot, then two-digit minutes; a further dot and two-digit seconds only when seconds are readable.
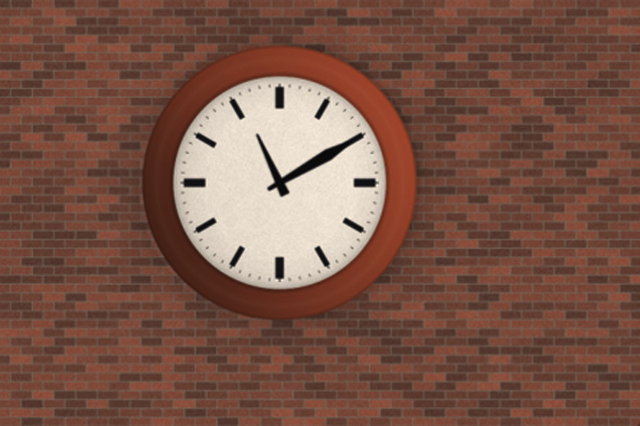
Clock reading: 11.10
